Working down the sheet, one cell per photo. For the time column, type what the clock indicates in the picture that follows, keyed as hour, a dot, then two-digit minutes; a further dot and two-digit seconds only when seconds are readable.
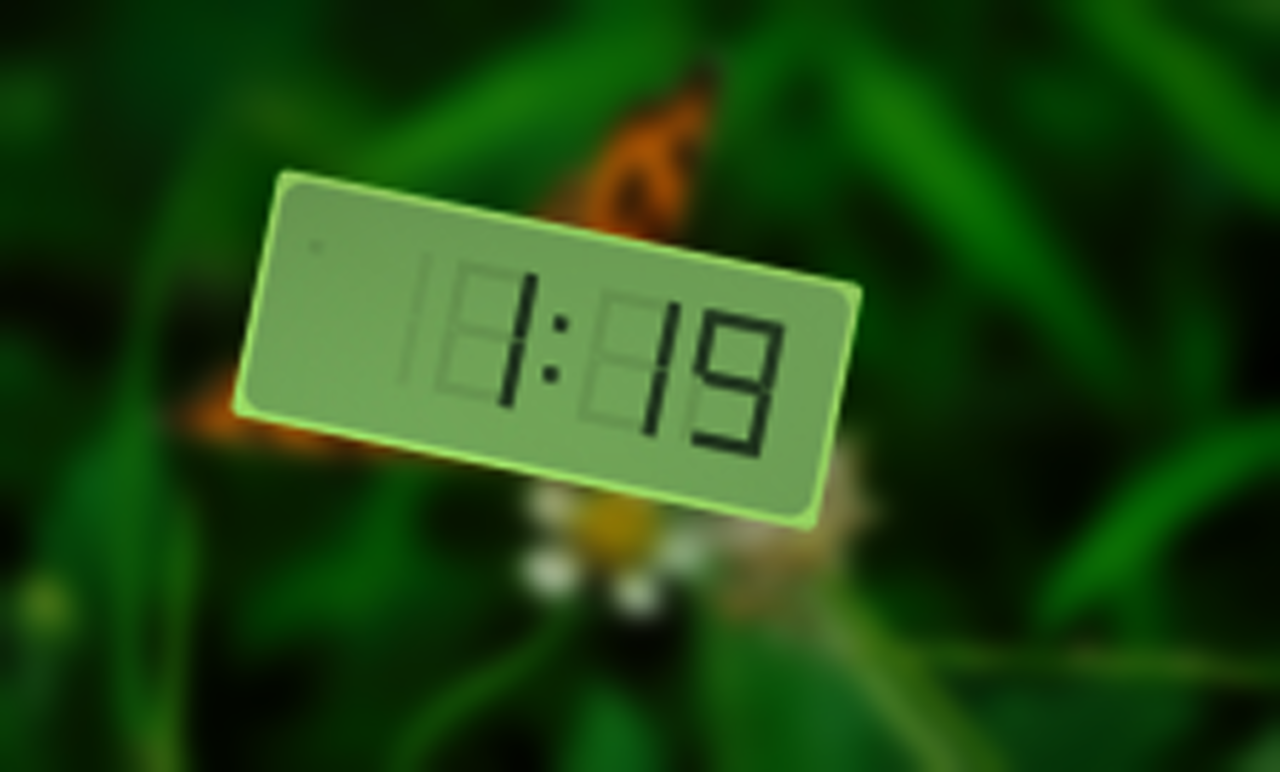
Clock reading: 1.19
